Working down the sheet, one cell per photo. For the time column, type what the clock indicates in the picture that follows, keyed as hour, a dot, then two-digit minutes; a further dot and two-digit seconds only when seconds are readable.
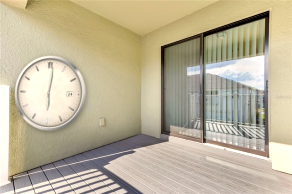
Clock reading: 6.01
